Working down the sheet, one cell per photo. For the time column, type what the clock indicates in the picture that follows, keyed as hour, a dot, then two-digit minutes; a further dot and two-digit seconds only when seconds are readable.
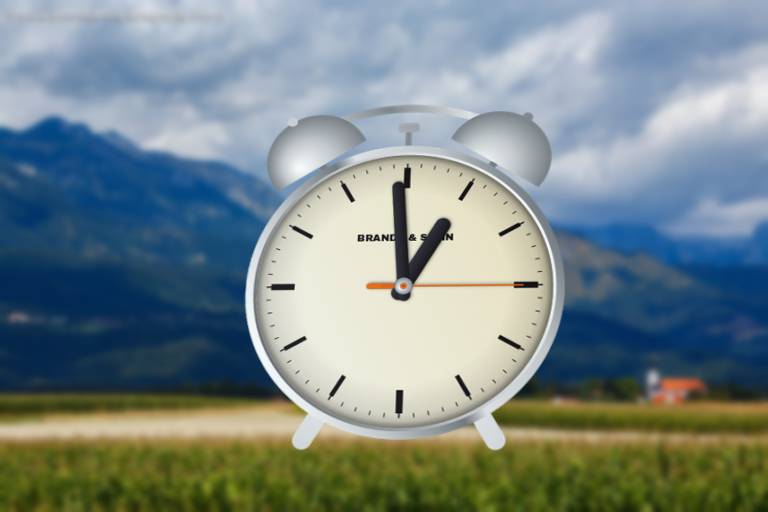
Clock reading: 12.59.15
